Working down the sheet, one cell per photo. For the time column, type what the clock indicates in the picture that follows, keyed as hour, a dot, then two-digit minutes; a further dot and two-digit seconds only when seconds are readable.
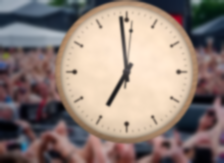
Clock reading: 6.59.01
